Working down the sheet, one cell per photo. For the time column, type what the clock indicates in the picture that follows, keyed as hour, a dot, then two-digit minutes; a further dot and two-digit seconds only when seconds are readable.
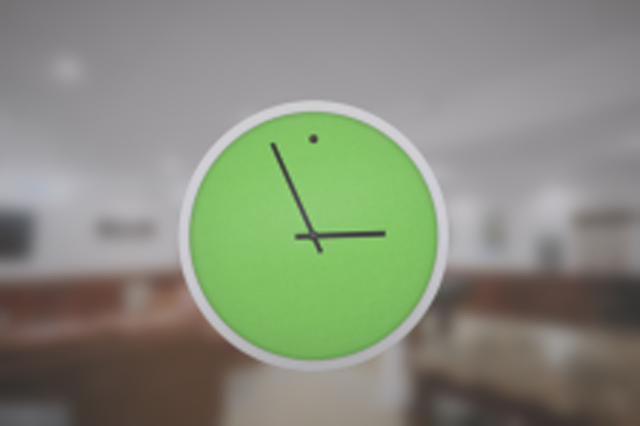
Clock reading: 2.56
